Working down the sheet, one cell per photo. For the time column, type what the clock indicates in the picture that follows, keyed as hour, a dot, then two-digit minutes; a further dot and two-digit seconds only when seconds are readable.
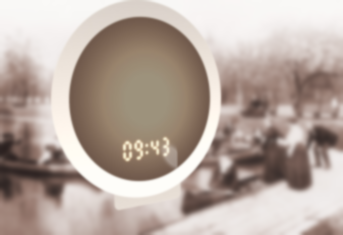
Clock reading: 9.43
